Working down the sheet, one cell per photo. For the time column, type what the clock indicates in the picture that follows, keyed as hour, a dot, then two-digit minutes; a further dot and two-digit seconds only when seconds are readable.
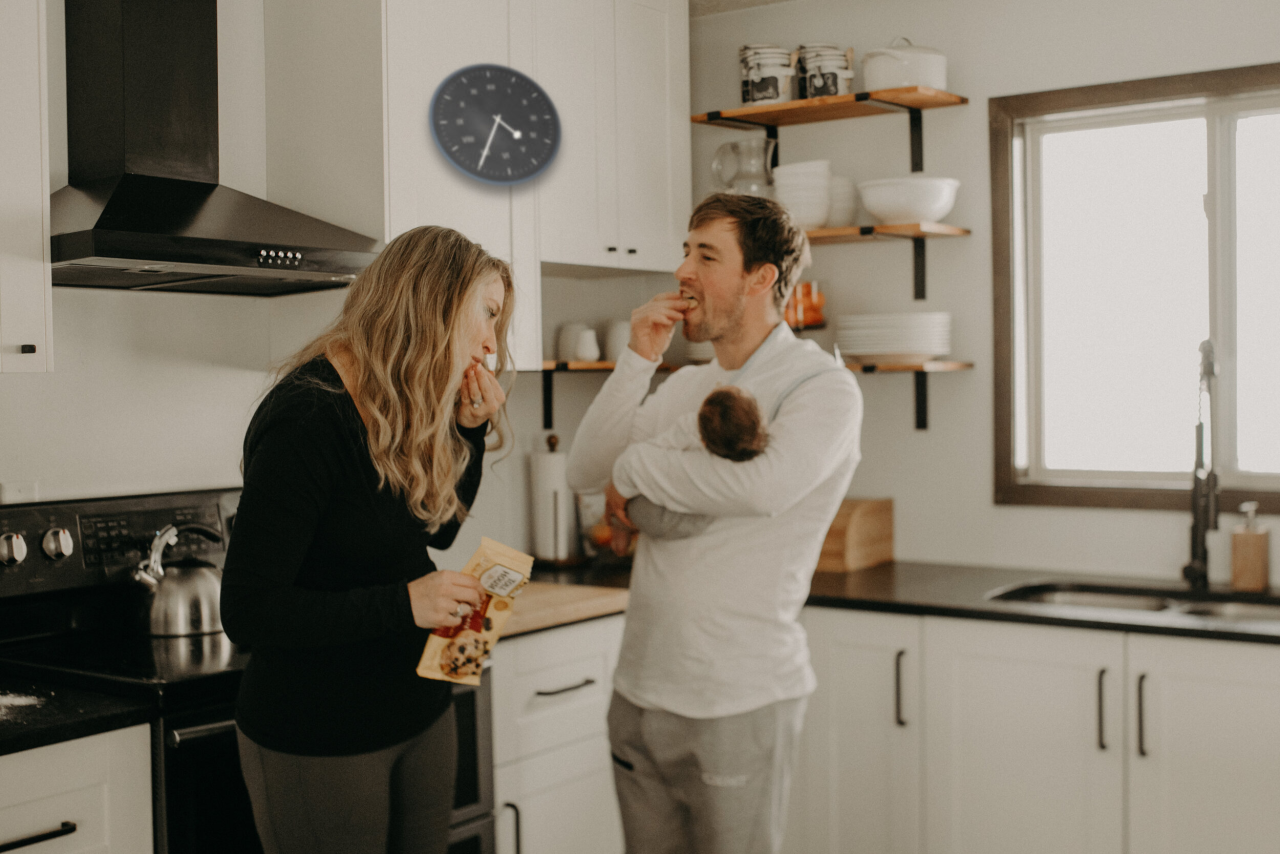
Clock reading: 4.35
